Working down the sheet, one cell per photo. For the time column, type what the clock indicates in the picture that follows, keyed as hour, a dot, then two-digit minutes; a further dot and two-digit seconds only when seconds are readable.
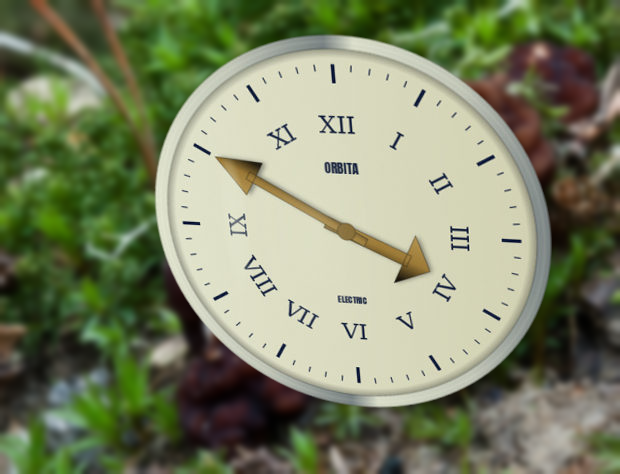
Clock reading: 3.50
